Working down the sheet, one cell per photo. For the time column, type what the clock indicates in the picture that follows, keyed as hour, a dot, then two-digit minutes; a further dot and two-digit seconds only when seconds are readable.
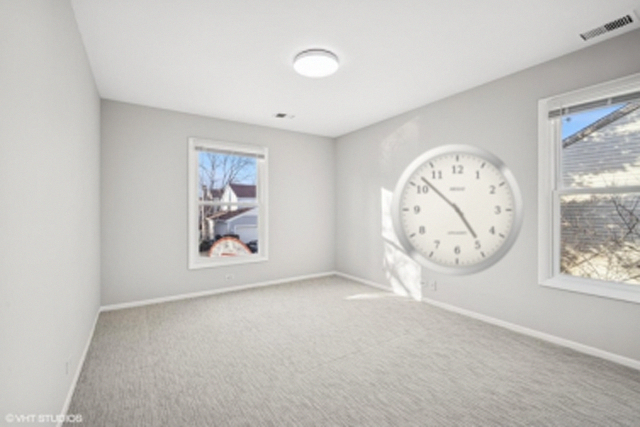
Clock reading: 4.52
